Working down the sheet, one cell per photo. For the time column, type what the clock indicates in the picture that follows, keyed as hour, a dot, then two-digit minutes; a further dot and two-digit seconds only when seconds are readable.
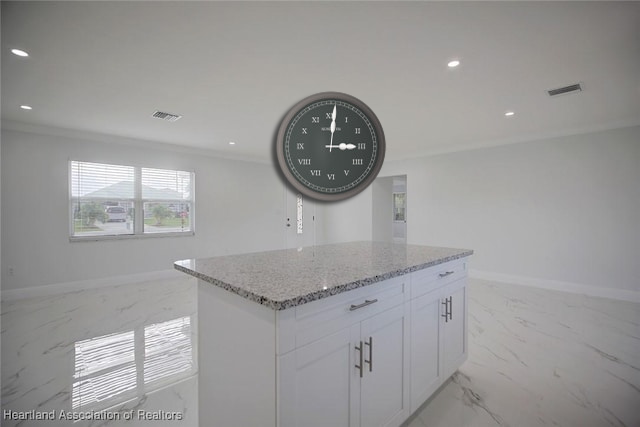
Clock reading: 3.01
